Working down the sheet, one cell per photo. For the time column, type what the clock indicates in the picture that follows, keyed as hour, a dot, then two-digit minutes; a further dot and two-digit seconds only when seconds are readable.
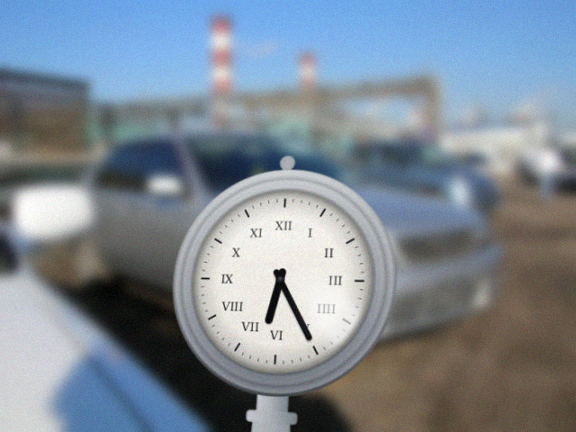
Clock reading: 6.25
